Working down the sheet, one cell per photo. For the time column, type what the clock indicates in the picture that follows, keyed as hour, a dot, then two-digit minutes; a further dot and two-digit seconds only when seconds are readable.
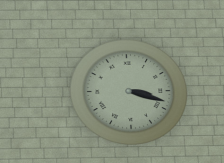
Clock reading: 3.18
